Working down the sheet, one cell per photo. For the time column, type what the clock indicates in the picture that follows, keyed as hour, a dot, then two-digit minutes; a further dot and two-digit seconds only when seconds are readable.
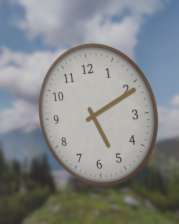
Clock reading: 5.11
